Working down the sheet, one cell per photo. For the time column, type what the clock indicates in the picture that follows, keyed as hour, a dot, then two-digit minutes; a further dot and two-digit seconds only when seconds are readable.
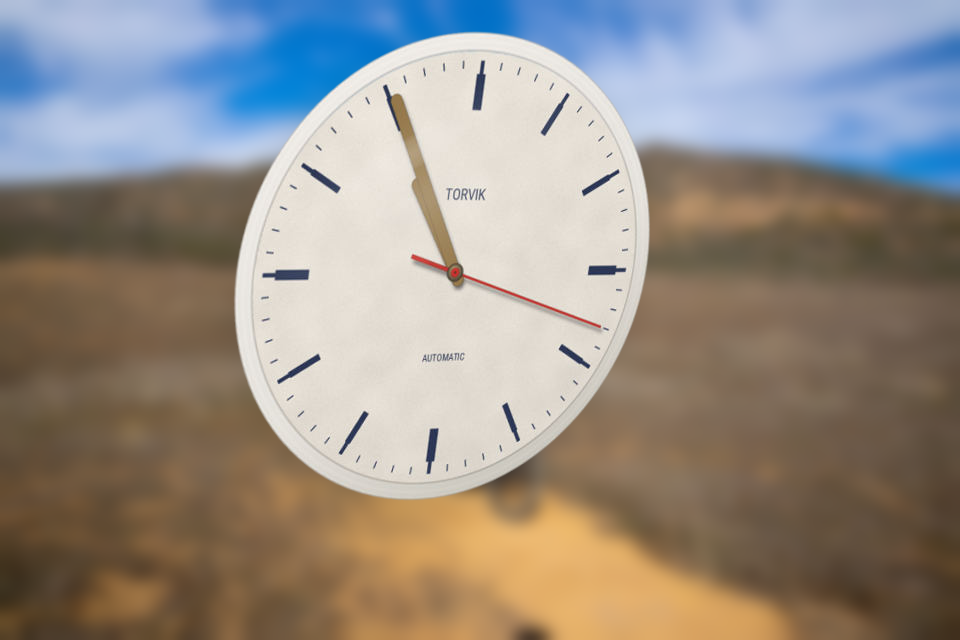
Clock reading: 10.55.18
